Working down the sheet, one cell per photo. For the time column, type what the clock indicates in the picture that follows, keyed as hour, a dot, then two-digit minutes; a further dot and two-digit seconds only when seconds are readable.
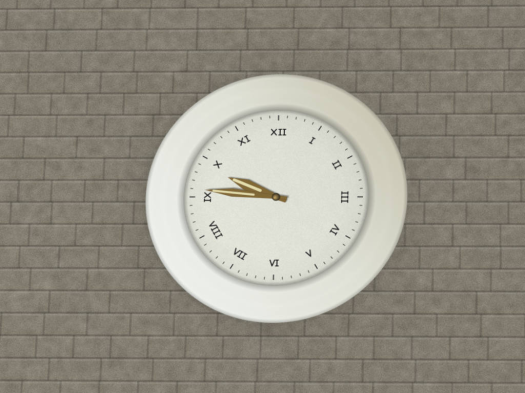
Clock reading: 9.46
